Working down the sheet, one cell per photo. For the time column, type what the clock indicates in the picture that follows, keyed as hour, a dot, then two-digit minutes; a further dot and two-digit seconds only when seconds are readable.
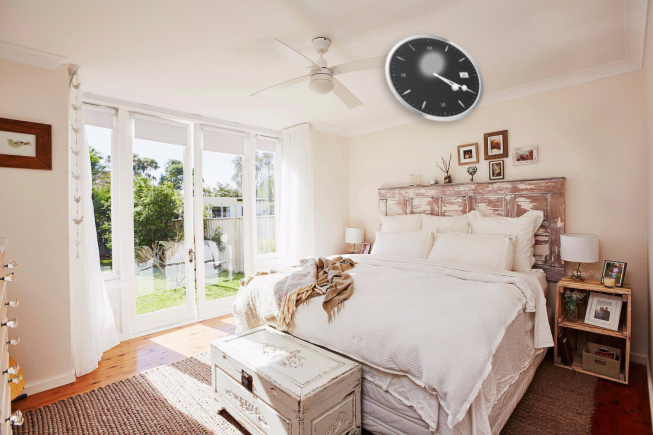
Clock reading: 4.20
